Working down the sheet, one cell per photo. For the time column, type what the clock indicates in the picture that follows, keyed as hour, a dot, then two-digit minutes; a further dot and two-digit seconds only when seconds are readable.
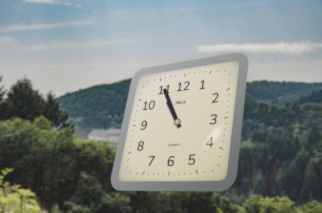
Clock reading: 10.55
